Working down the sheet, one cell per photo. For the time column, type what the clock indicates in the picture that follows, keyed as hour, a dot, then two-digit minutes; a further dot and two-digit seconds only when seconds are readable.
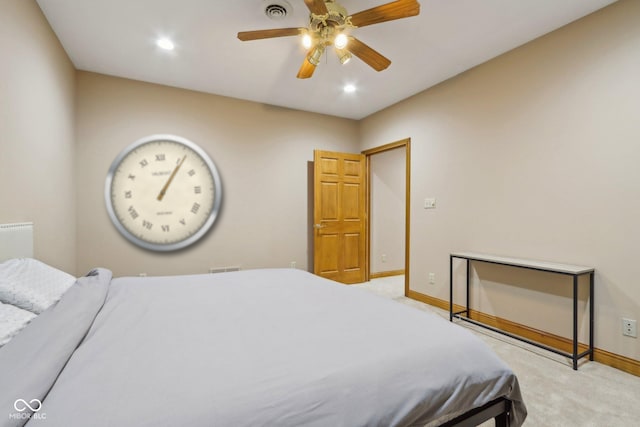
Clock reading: 1.06
